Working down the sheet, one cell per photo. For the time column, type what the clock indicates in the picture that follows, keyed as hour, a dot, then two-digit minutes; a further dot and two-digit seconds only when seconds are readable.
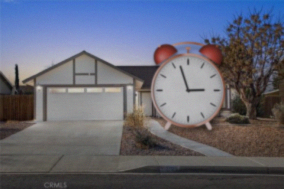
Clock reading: 2.57
